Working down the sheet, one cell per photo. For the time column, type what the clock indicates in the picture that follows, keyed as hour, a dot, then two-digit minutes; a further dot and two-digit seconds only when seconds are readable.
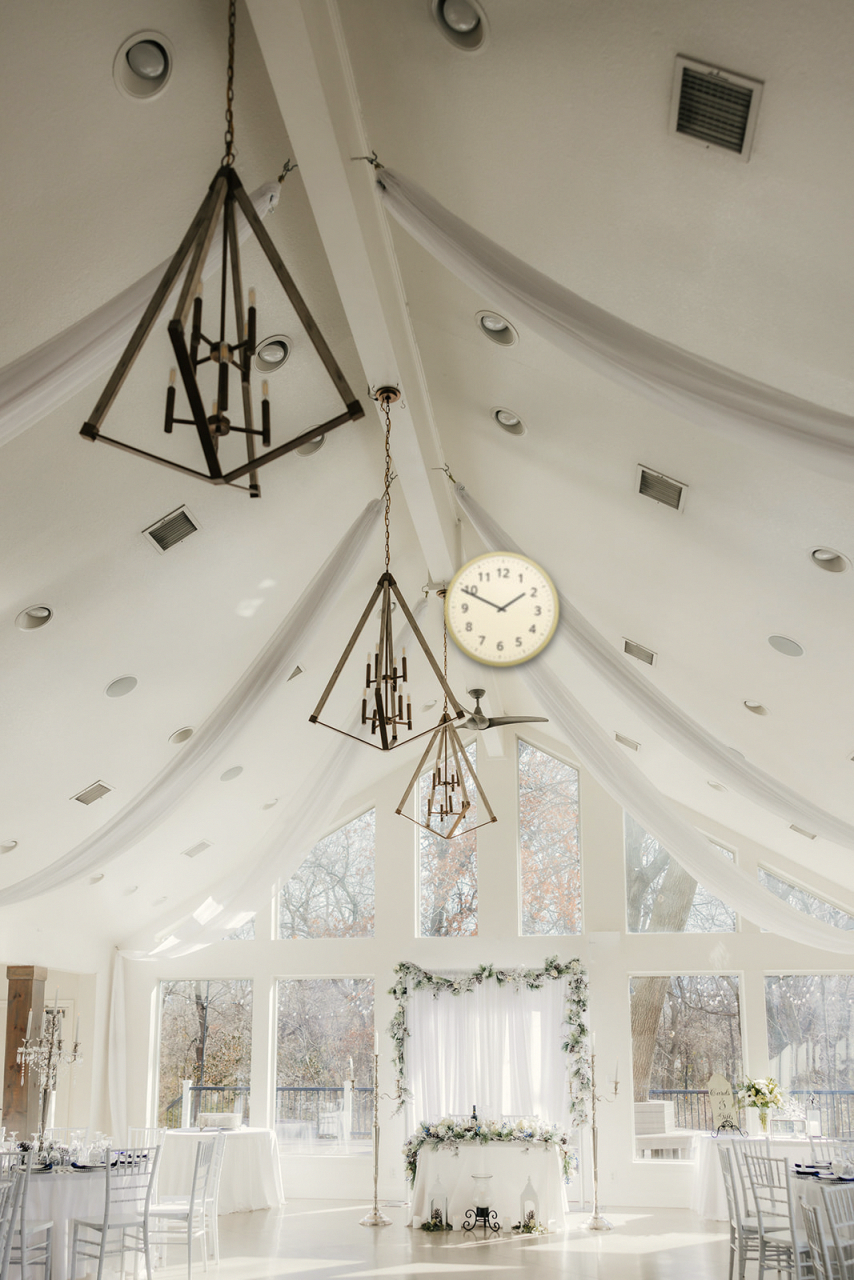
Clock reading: 1.49
